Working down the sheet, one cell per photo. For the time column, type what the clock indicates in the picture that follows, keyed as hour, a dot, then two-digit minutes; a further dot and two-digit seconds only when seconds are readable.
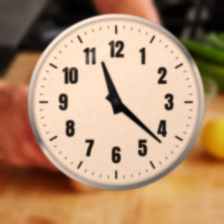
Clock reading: 11.22
